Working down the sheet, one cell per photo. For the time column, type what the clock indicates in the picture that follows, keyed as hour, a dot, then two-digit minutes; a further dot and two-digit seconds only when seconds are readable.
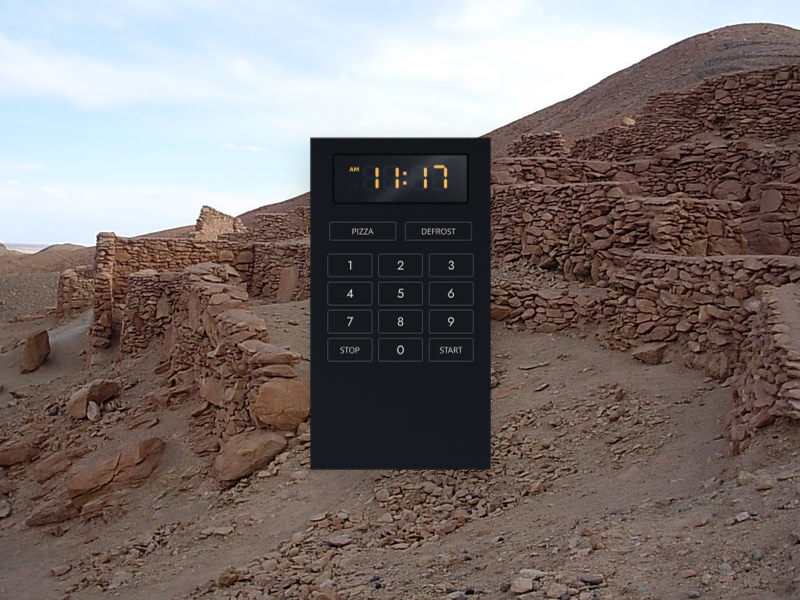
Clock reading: 11.17
